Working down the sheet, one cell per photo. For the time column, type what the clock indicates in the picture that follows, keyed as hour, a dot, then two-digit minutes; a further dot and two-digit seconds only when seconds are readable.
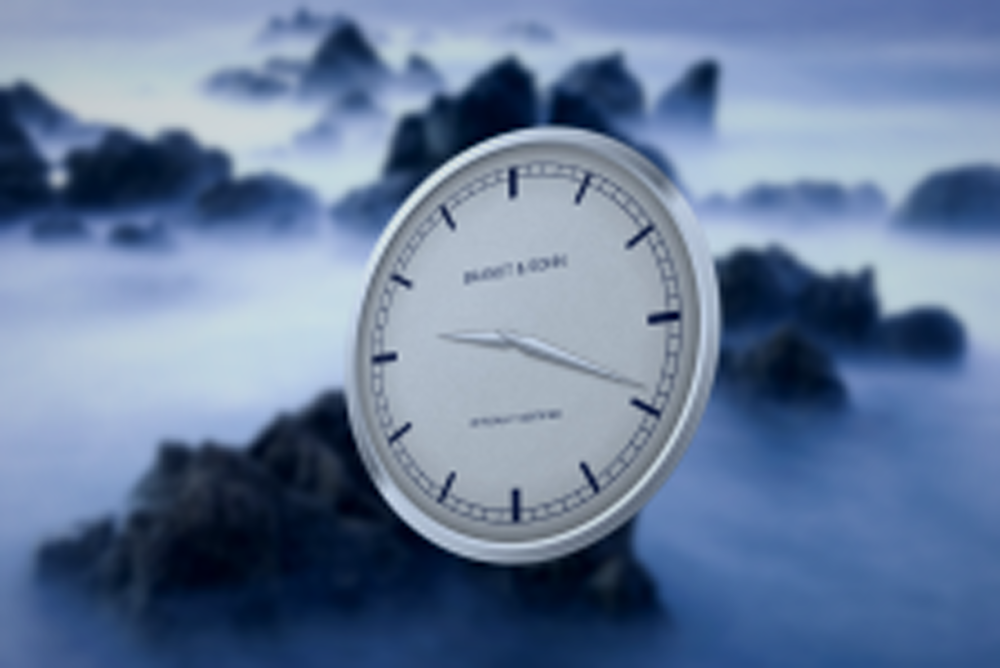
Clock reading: 9.19
